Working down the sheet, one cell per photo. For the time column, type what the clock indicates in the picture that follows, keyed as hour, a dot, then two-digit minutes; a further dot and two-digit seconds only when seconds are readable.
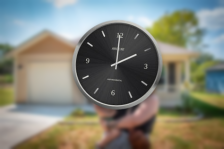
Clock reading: 2.00
